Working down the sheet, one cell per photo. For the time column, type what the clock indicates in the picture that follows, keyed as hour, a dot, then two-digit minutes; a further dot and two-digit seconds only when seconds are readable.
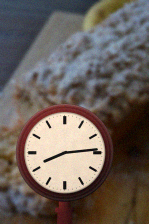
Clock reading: 8.14
